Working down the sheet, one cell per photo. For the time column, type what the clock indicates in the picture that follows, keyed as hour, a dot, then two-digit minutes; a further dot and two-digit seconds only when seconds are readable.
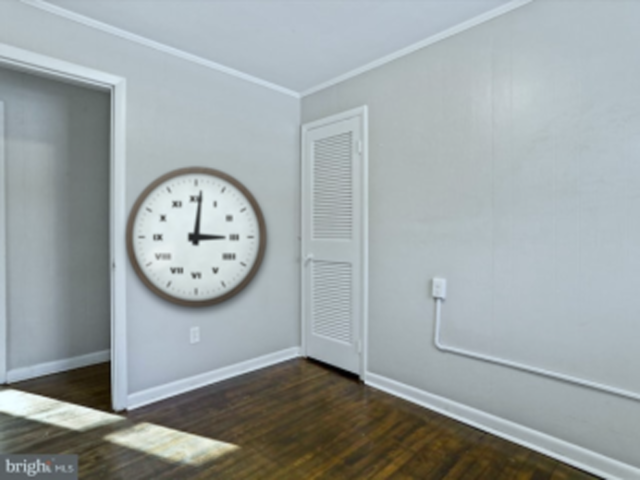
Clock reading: 3.01
